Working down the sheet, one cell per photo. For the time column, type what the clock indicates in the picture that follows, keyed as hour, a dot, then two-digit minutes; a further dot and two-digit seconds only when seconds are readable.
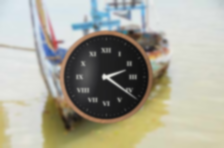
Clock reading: 2.21
